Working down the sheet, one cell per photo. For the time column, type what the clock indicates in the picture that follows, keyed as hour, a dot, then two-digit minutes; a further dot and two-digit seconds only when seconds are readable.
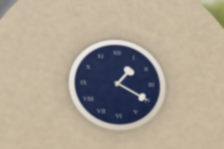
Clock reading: 1.20
